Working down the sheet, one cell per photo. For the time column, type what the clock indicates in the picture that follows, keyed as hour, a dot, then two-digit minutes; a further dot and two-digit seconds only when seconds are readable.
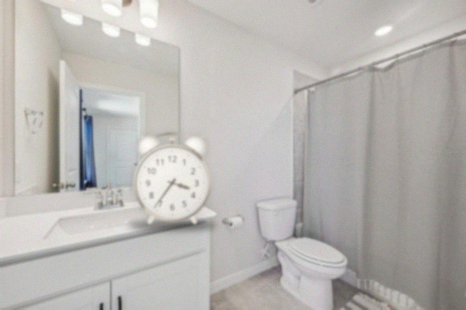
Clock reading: 3.36
